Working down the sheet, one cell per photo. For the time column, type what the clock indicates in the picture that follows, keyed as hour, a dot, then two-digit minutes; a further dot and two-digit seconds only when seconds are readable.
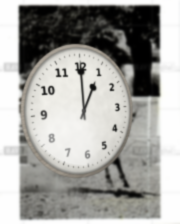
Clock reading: 1.00
